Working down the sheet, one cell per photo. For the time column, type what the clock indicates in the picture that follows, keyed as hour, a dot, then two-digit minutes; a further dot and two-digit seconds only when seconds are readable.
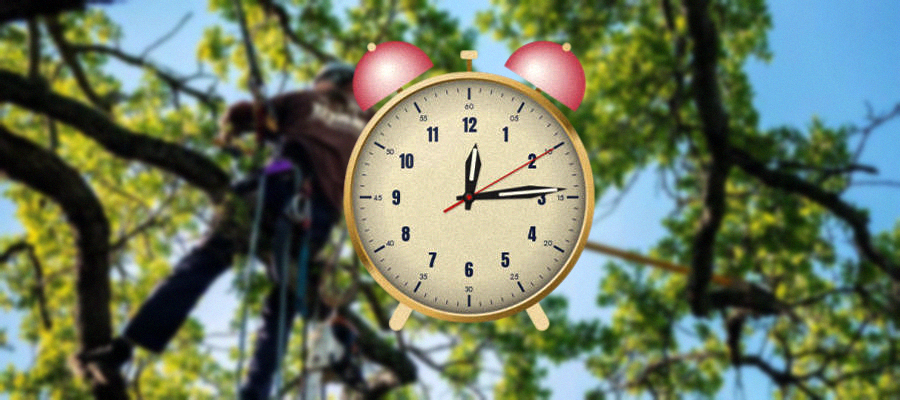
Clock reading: 12.14.10
